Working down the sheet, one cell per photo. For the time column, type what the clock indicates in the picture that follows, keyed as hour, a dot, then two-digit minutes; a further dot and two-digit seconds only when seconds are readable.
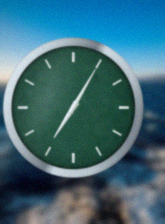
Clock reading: 7.05
